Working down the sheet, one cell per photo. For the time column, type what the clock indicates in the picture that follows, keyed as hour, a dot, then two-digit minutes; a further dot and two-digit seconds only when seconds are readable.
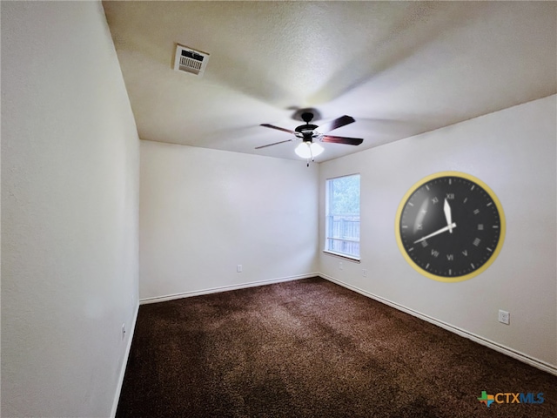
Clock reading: 11.41
